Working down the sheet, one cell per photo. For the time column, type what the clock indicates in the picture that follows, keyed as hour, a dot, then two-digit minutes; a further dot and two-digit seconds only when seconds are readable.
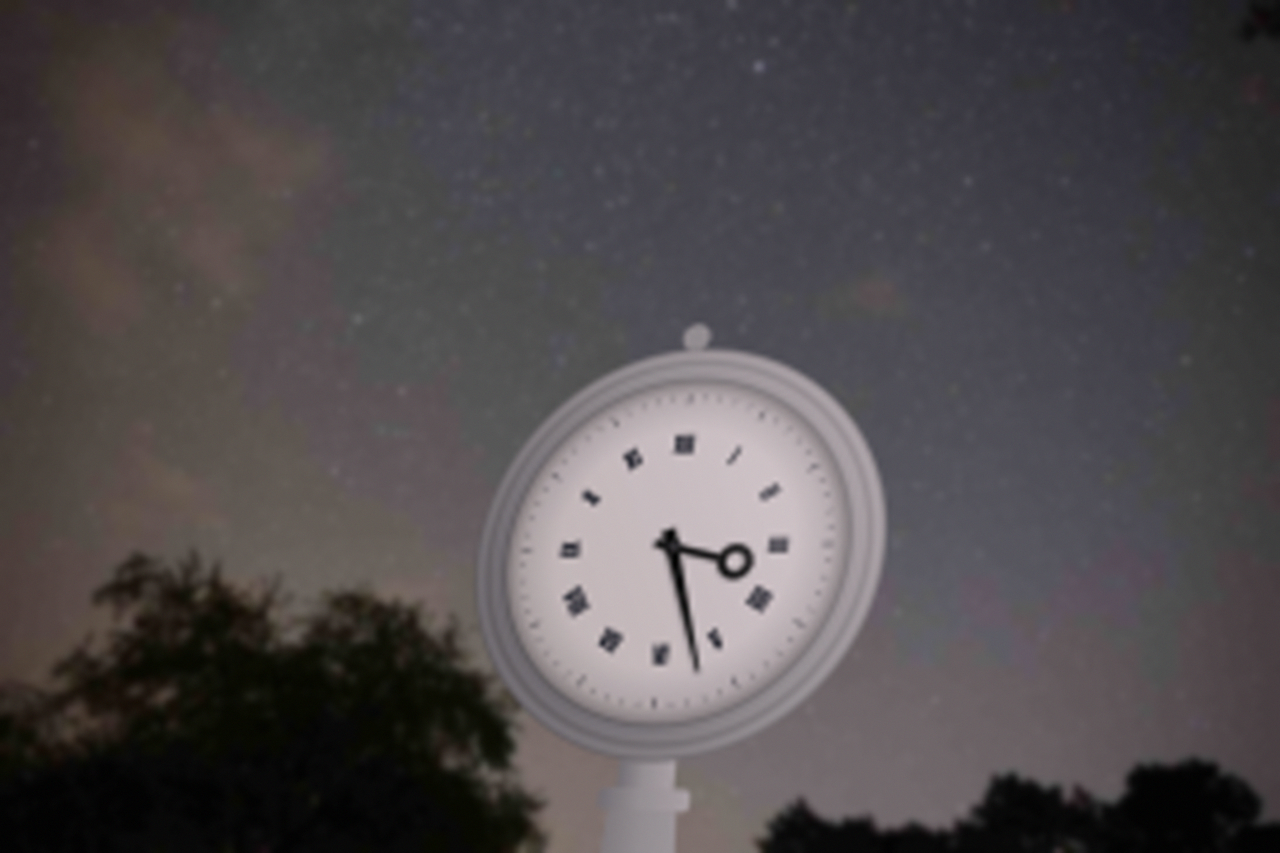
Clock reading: 3.27
